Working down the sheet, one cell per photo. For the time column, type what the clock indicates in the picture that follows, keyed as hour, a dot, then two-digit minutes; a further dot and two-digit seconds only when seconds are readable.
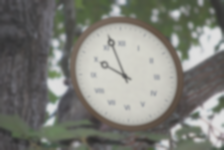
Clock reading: 9.57
